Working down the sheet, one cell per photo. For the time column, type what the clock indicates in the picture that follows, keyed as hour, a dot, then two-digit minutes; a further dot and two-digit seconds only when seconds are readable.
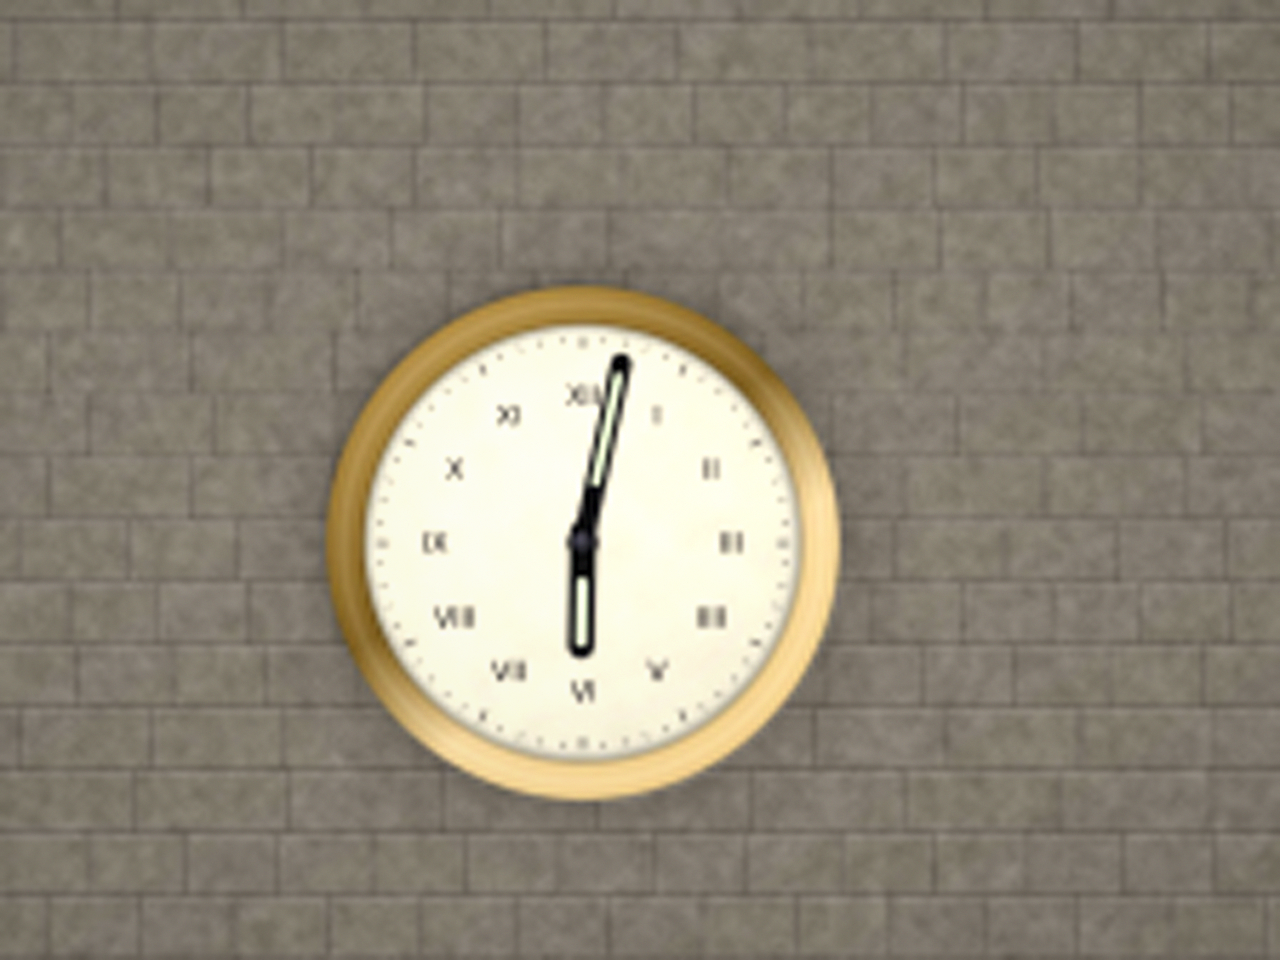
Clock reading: 6.02
